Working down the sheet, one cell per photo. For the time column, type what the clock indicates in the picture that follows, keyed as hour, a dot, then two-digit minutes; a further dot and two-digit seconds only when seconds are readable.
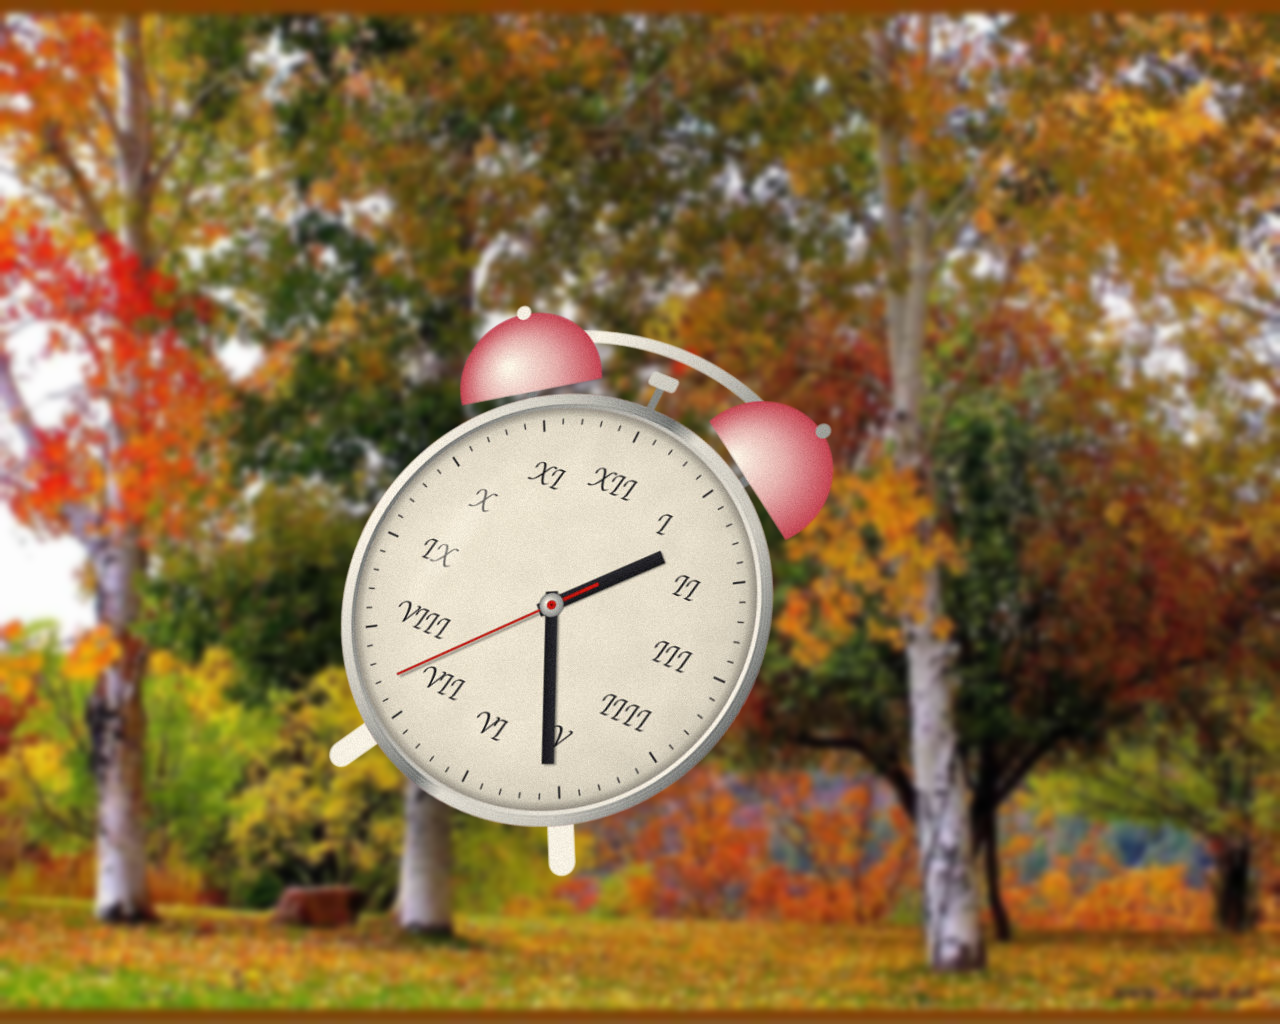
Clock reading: 1.25.37
